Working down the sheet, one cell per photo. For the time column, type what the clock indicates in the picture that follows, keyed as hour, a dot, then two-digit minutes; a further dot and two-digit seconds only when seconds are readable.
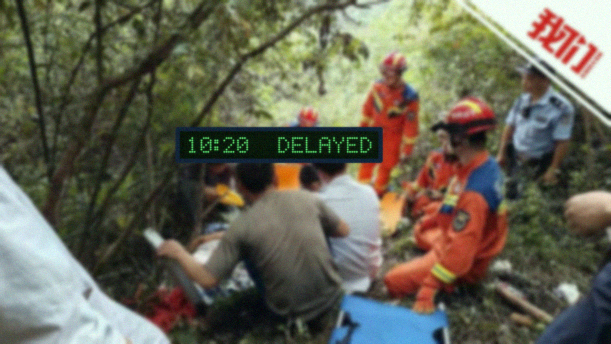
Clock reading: 10.20
